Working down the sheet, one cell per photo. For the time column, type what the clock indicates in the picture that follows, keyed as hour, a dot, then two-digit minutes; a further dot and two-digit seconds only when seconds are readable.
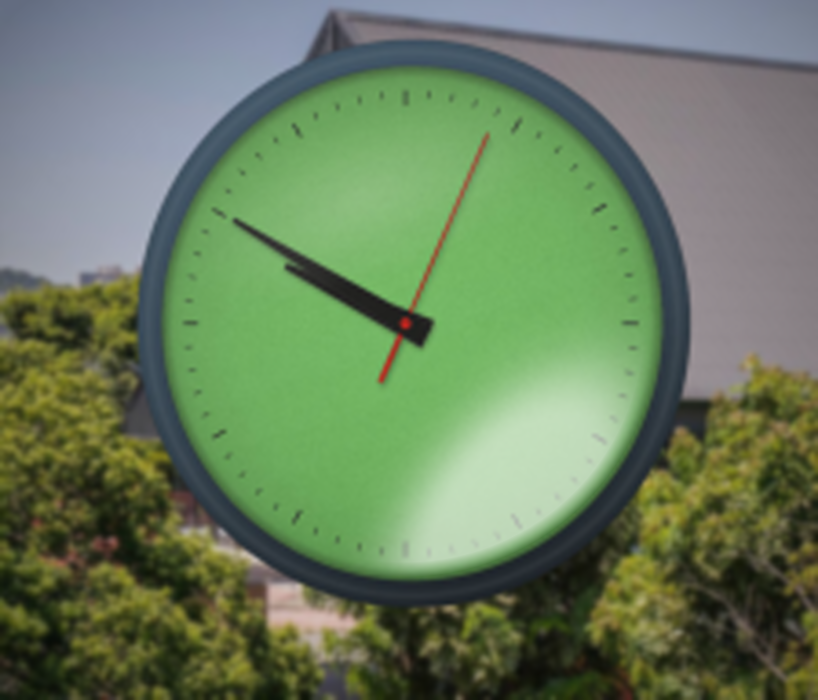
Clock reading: 9.50.04
